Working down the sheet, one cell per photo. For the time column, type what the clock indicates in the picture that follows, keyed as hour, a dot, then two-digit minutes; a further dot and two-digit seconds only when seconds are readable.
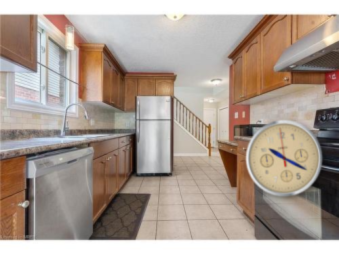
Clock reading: 10.21
